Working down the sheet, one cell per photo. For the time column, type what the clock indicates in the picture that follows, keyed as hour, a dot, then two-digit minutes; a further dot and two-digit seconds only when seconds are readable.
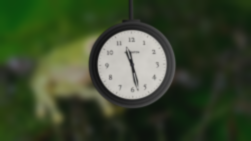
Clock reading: 11.28
